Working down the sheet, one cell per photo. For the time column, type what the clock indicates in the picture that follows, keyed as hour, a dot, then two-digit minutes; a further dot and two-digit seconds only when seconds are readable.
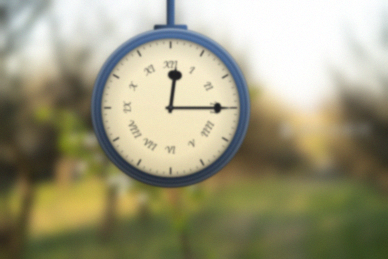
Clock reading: 12.15
